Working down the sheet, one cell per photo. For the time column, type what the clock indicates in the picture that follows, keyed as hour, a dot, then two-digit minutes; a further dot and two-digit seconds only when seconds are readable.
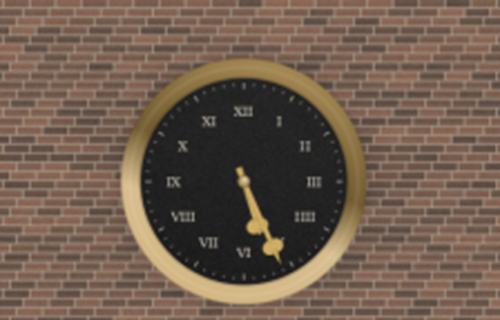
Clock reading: 5.26
